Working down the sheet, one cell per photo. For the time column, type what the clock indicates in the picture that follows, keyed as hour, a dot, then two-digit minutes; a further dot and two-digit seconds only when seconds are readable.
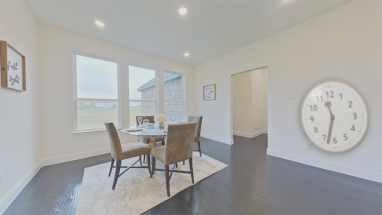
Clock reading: 11.33
